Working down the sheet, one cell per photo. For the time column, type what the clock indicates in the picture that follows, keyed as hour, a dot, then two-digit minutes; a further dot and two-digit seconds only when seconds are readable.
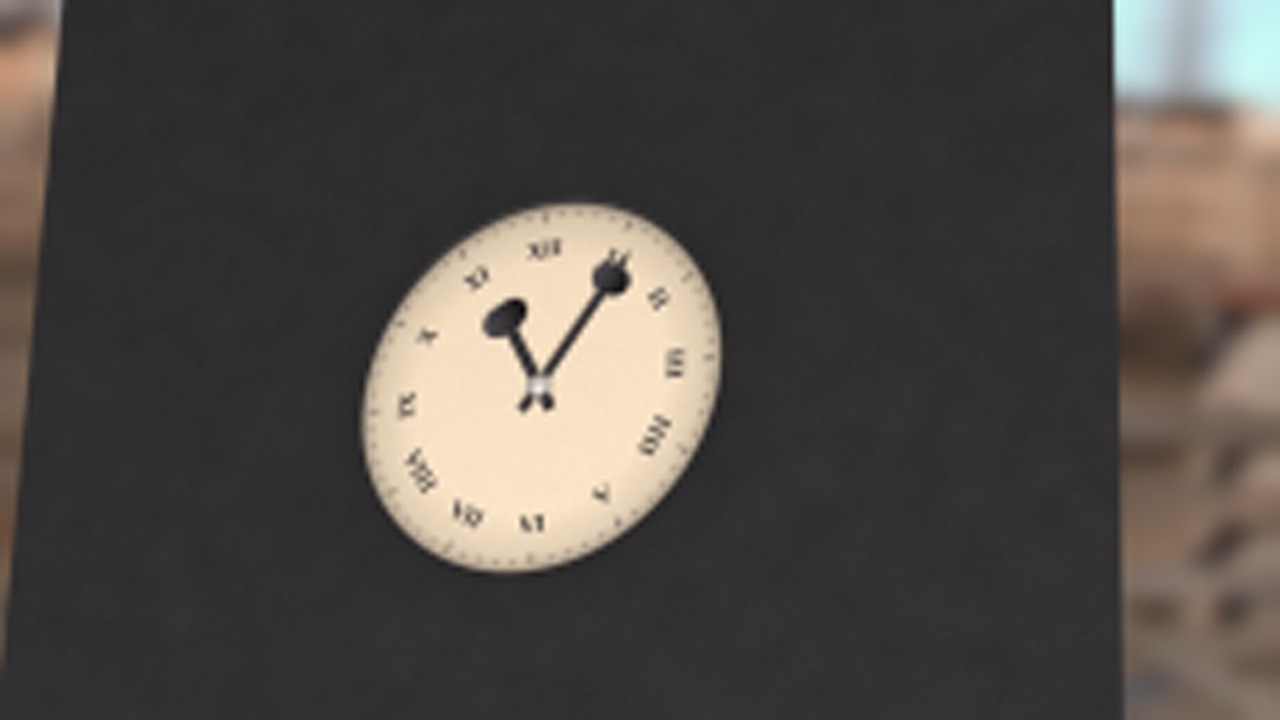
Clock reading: 11.06
